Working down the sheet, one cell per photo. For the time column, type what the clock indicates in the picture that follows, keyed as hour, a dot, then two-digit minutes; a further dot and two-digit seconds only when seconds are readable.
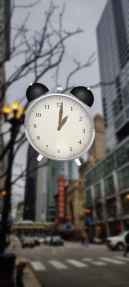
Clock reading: 1.01
